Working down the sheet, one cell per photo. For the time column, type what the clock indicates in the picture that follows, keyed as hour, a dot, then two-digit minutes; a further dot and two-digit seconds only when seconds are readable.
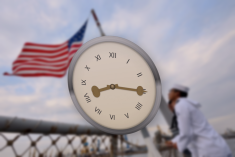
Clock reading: 8.15
